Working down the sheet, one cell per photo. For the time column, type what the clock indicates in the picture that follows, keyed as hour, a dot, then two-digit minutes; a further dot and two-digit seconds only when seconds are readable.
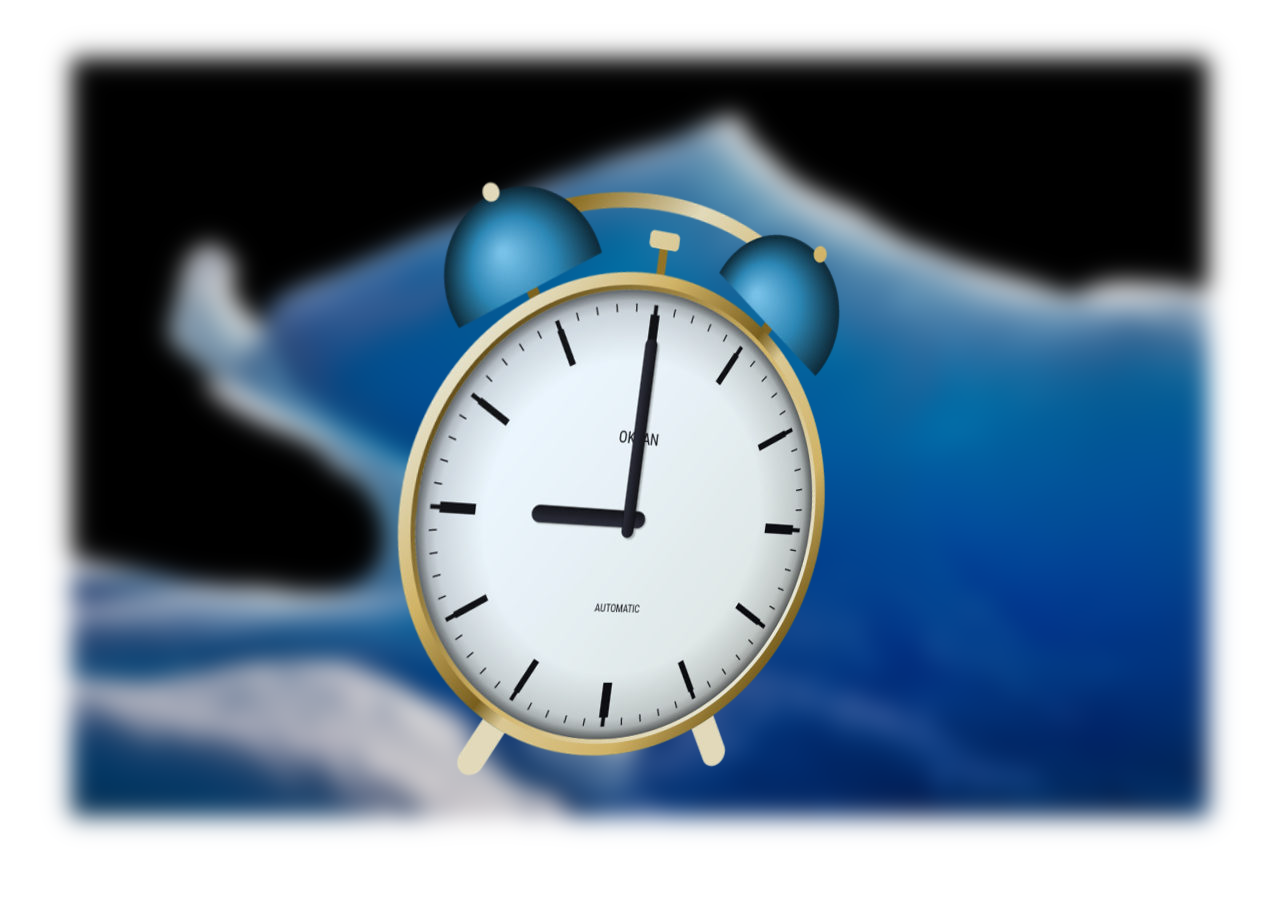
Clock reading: 9.00
